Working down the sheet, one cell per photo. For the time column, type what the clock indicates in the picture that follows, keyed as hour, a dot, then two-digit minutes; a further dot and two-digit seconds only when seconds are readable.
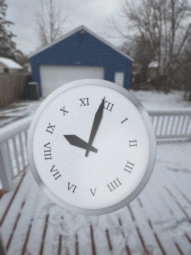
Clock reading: 8.59
